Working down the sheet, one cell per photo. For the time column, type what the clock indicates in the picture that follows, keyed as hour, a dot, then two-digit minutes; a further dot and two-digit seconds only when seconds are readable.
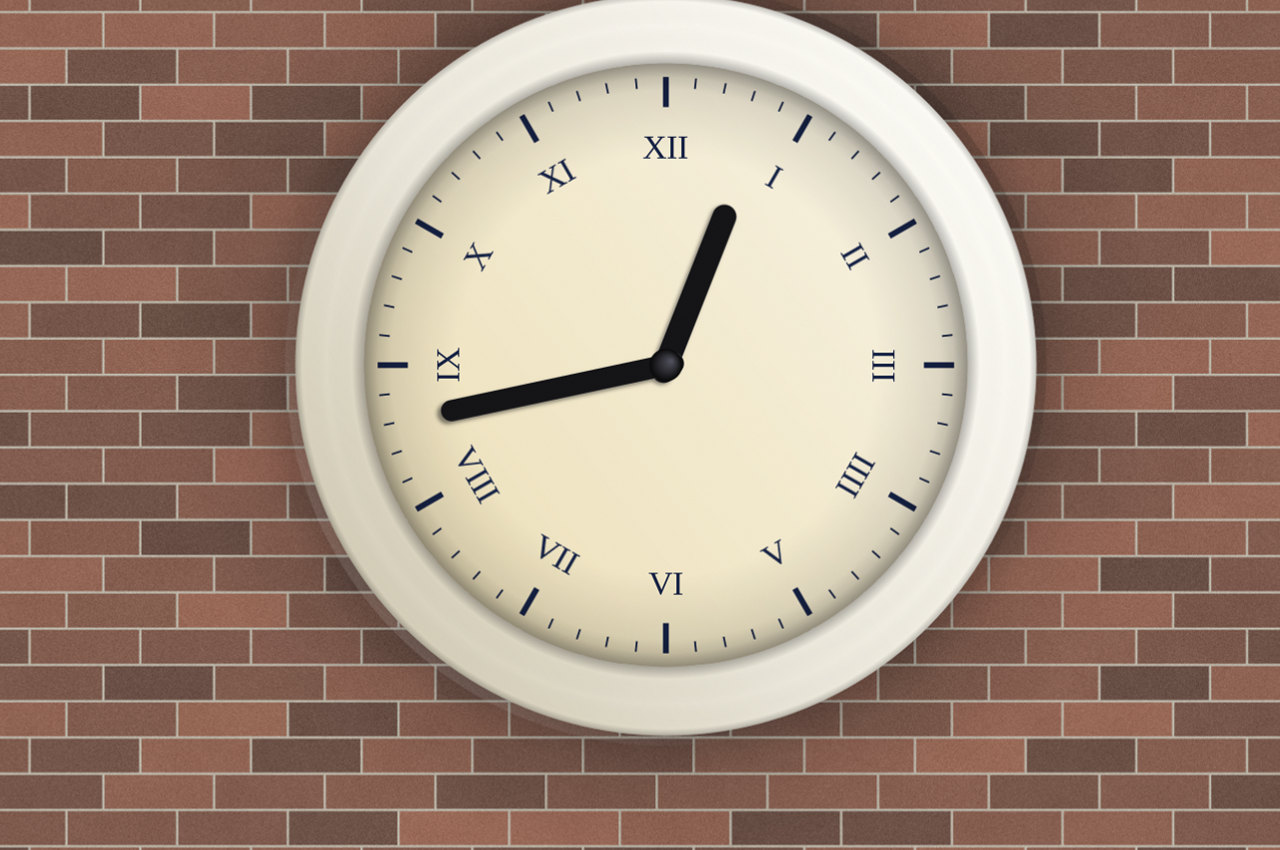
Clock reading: 12.43
